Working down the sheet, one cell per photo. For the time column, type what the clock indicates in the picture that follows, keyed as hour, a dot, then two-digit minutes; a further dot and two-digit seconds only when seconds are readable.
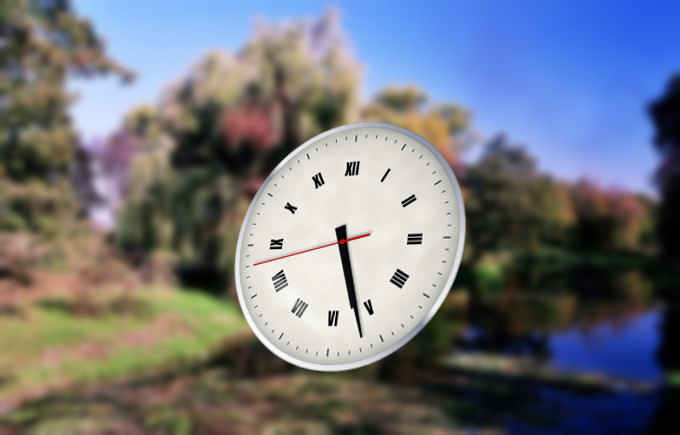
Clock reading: 5.26.43
